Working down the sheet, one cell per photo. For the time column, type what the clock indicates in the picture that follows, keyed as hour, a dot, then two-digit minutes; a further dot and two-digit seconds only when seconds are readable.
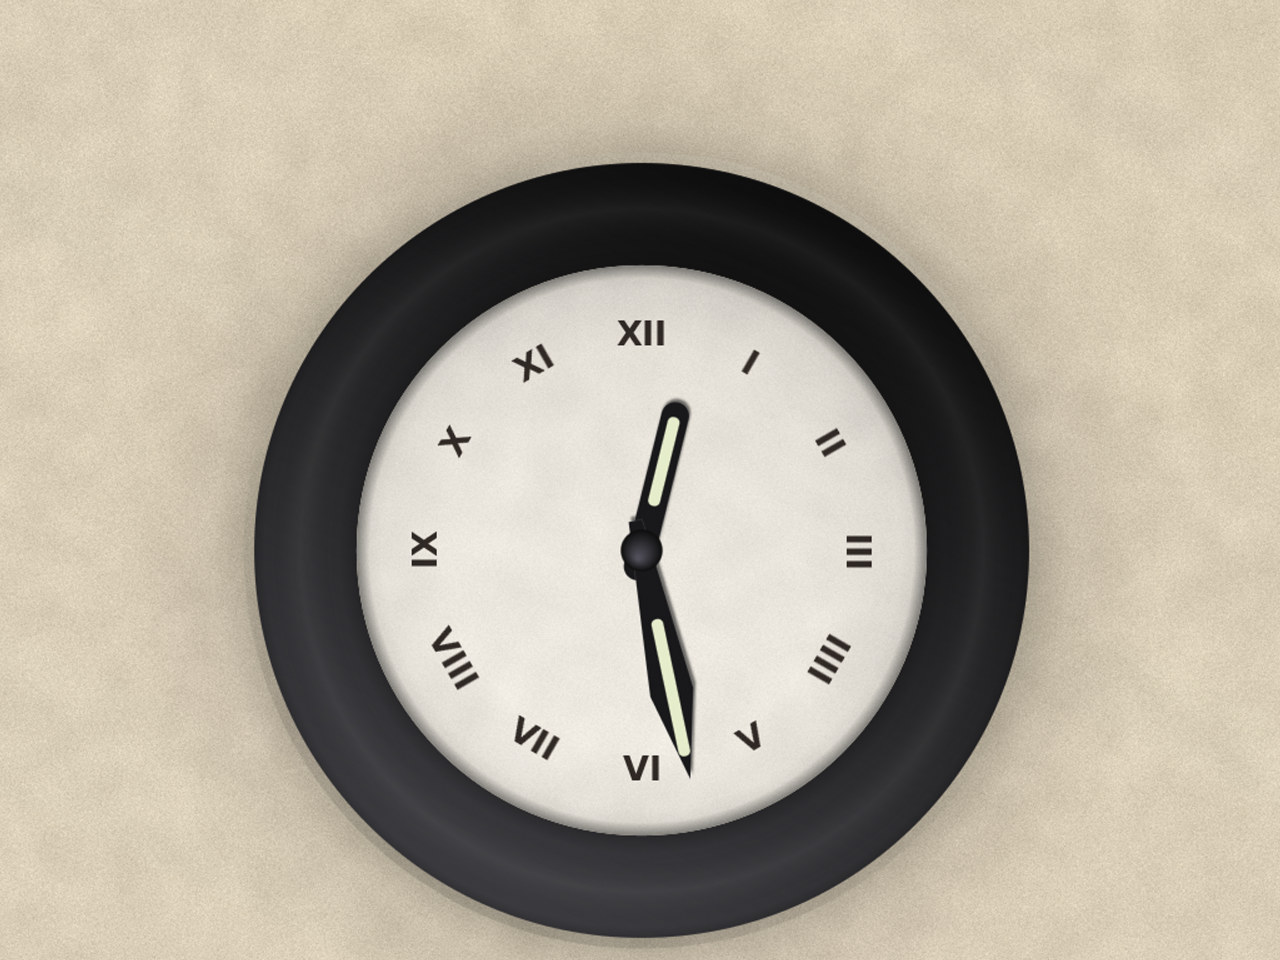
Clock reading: 12.28
